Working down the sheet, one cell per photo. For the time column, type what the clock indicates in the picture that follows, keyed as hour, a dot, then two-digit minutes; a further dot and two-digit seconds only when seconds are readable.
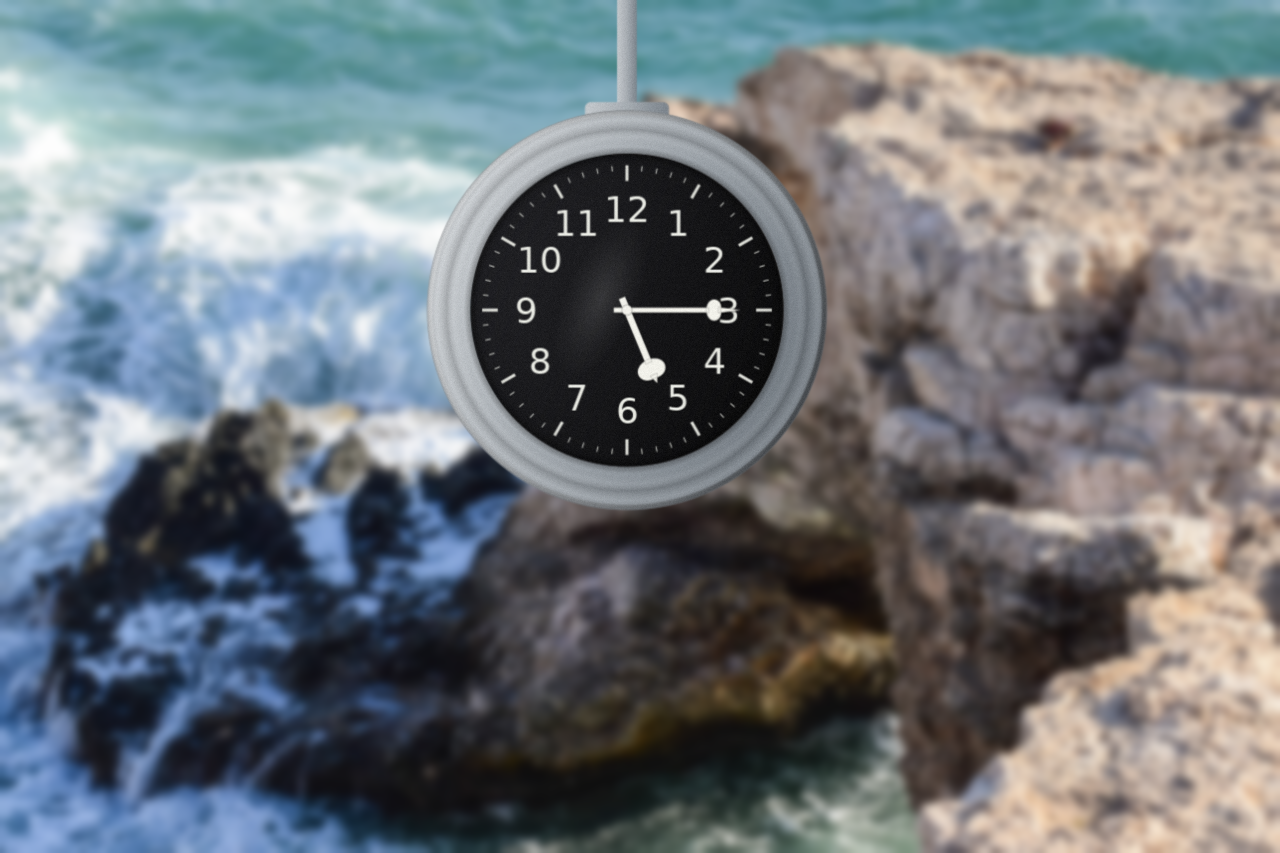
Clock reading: 5.15
